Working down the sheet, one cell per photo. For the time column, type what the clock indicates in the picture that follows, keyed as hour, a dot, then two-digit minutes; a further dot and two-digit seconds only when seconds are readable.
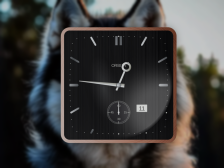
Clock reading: 12.46
